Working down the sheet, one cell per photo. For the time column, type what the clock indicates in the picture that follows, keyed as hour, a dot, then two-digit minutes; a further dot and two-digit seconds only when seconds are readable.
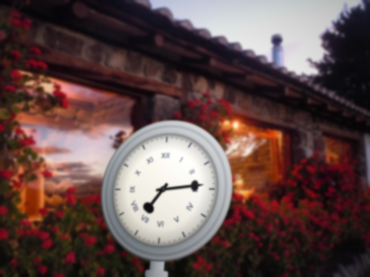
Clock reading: 7.14
